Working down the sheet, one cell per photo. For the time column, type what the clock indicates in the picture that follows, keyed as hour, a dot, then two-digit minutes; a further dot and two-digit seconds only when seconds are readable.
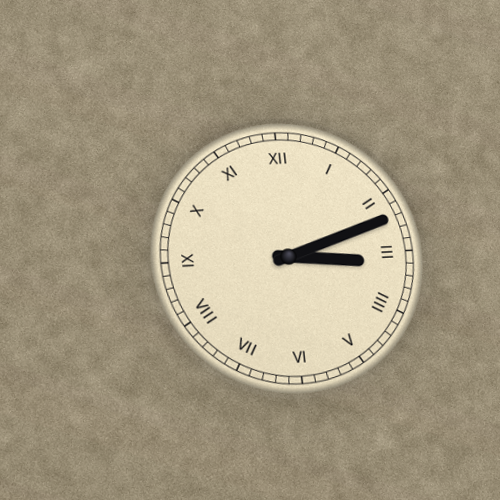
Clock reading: 3.12
